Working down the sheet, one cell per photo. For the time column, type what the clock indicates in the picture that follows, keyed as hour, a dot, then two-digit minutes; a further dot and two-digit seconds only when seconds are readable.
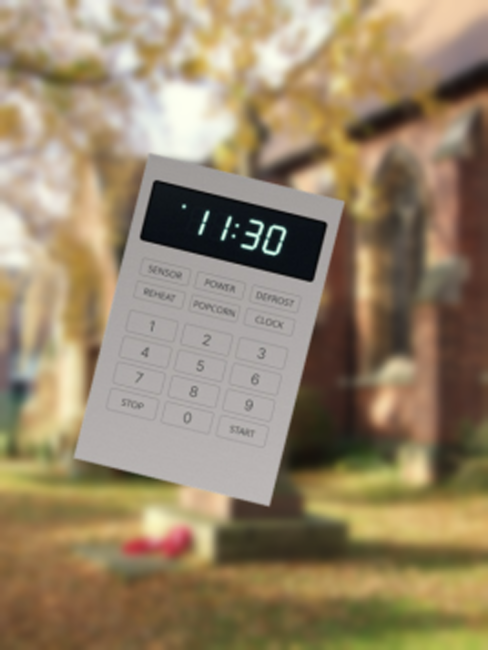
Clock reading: 11.30
